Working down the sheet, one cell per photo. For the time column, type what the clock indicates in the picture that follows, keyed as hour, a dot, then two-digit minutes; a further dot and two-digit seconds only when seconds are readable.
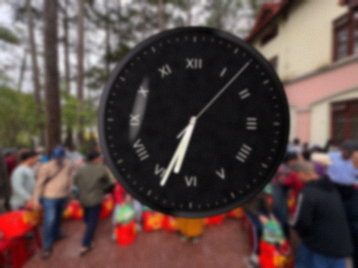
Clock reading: 6.34.07
